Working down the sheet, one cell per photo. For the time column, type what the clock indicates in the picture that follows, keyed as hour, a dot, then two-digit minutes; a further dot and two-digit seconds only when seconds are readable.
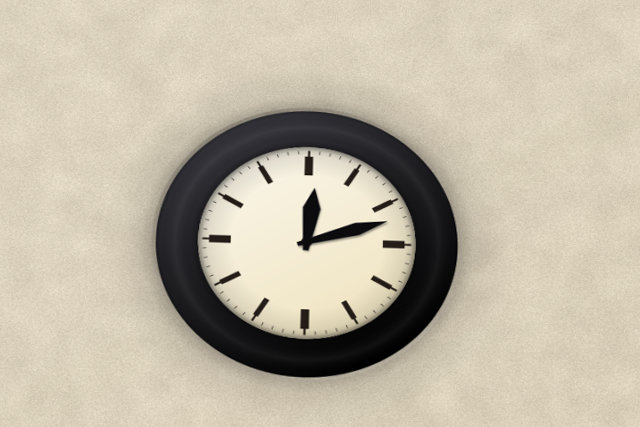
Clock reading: 12.12
